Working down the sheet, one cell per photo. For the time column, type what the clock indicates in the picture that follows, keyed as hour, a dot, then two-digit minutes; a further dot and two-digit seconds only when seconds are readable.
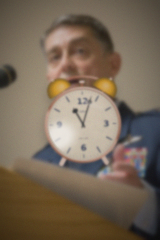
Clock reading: 11.03
